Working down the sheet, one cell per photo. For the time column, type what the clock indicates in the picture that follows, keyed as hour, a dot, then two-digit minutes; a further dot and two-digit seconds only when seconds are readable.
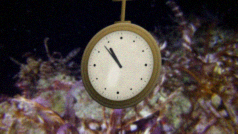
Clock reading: 10.53
